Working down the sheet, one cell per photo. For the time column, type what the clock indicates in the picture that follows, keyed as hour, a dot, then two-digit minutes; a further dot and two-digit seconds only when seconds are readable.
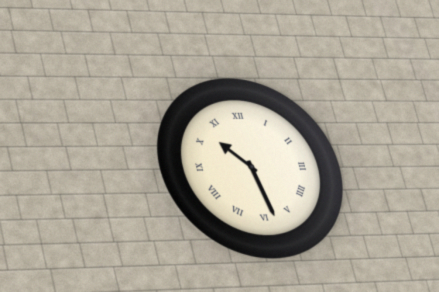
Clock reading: 10.28
